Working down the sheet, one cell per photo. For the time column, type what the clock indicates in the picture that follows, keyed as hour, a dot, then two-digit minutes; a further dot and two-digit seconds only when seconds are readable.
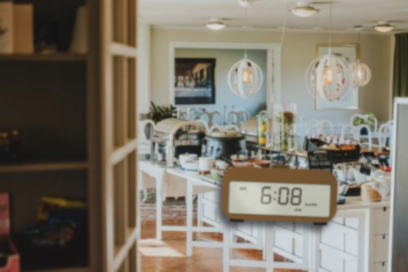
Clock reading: 6.08
